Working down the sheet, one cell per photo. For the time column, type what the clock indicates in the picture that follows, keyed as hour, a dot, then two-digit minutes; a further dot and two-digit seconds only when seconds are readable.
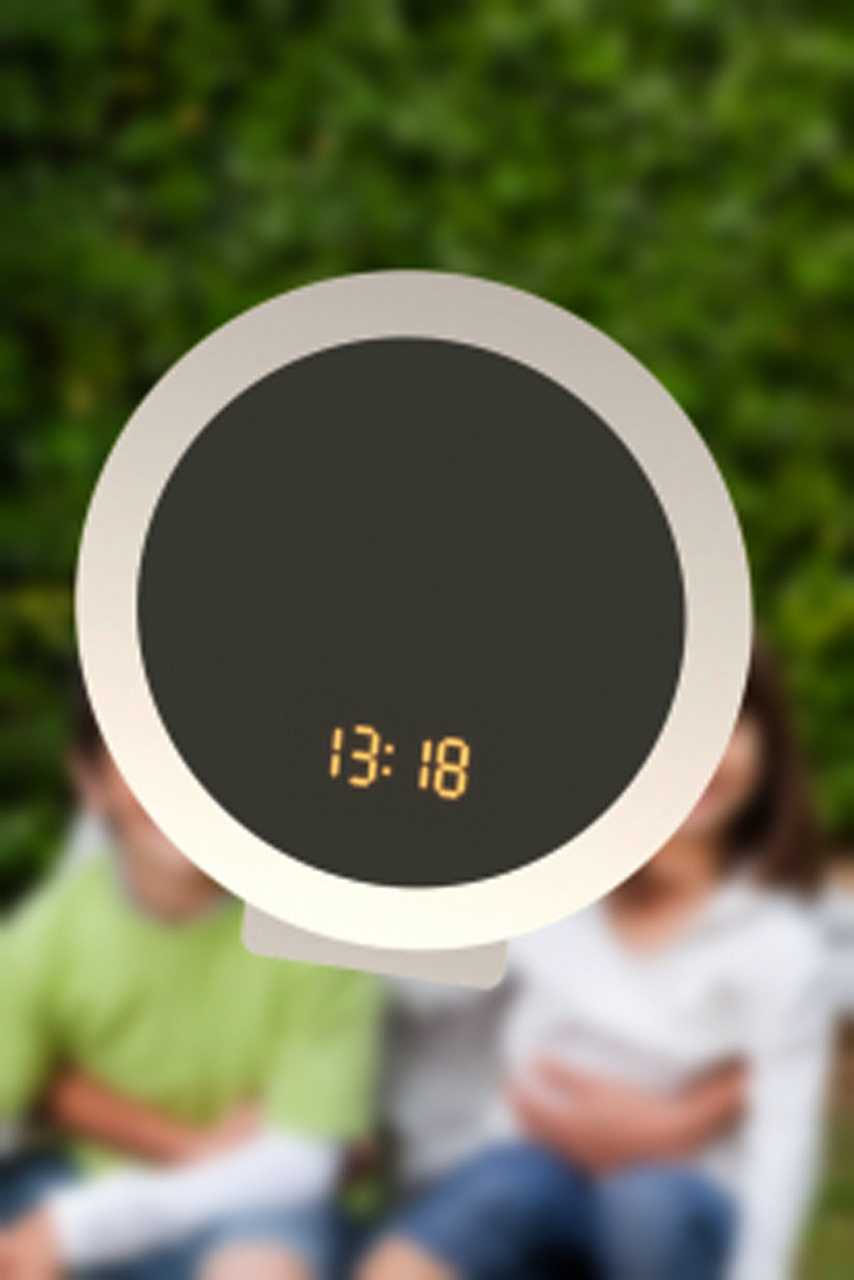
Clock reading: 13.18
